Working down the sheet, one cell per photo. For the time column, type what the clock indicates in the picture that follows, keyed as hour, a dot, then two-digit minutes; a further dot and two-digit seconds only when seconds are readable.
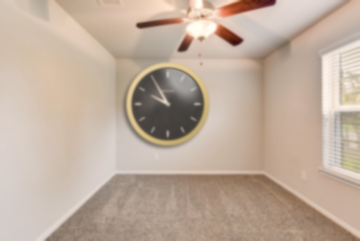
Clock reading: 9.55
